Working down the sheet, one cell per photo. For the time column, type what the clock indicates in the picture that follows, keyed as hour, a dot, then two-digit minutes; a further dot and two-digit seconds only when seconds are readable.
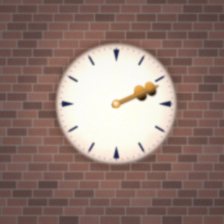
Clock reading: 2.11
